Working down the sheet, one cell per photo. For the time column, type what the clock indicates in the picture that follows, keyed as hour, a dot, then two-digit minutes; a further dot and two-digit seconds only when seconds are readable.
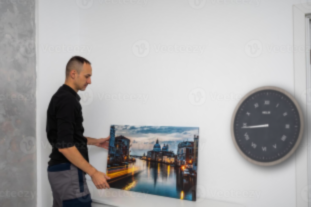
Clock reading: 8.44
